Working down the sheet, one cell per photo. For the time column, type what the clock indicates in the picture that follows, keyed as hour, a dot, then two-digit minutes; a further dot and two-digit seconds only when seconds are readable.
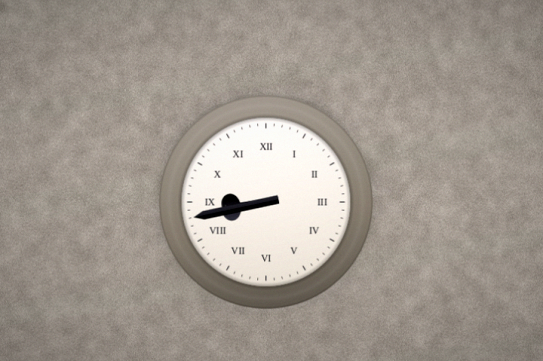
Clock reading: 8.43
